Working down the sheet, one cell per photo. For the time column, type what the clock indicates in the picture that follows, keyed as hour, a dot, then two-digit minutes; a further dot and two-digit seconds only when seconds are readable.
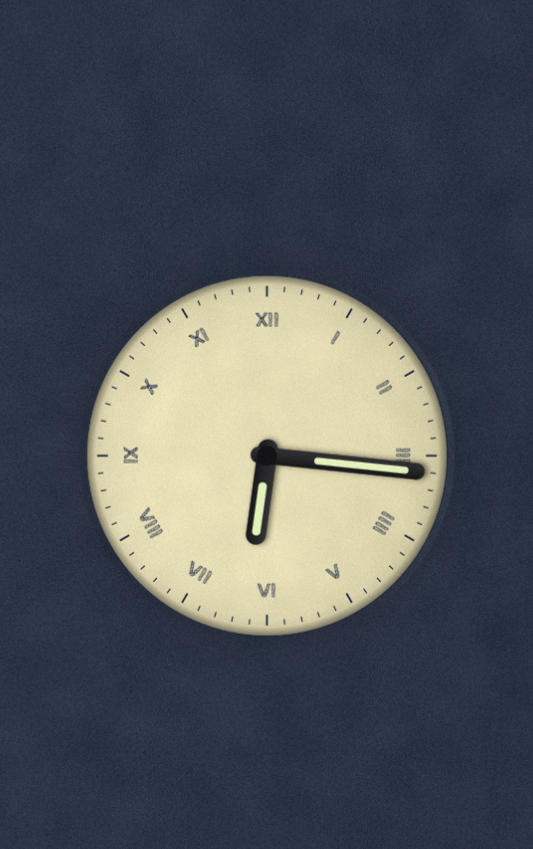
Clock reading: 6.16
